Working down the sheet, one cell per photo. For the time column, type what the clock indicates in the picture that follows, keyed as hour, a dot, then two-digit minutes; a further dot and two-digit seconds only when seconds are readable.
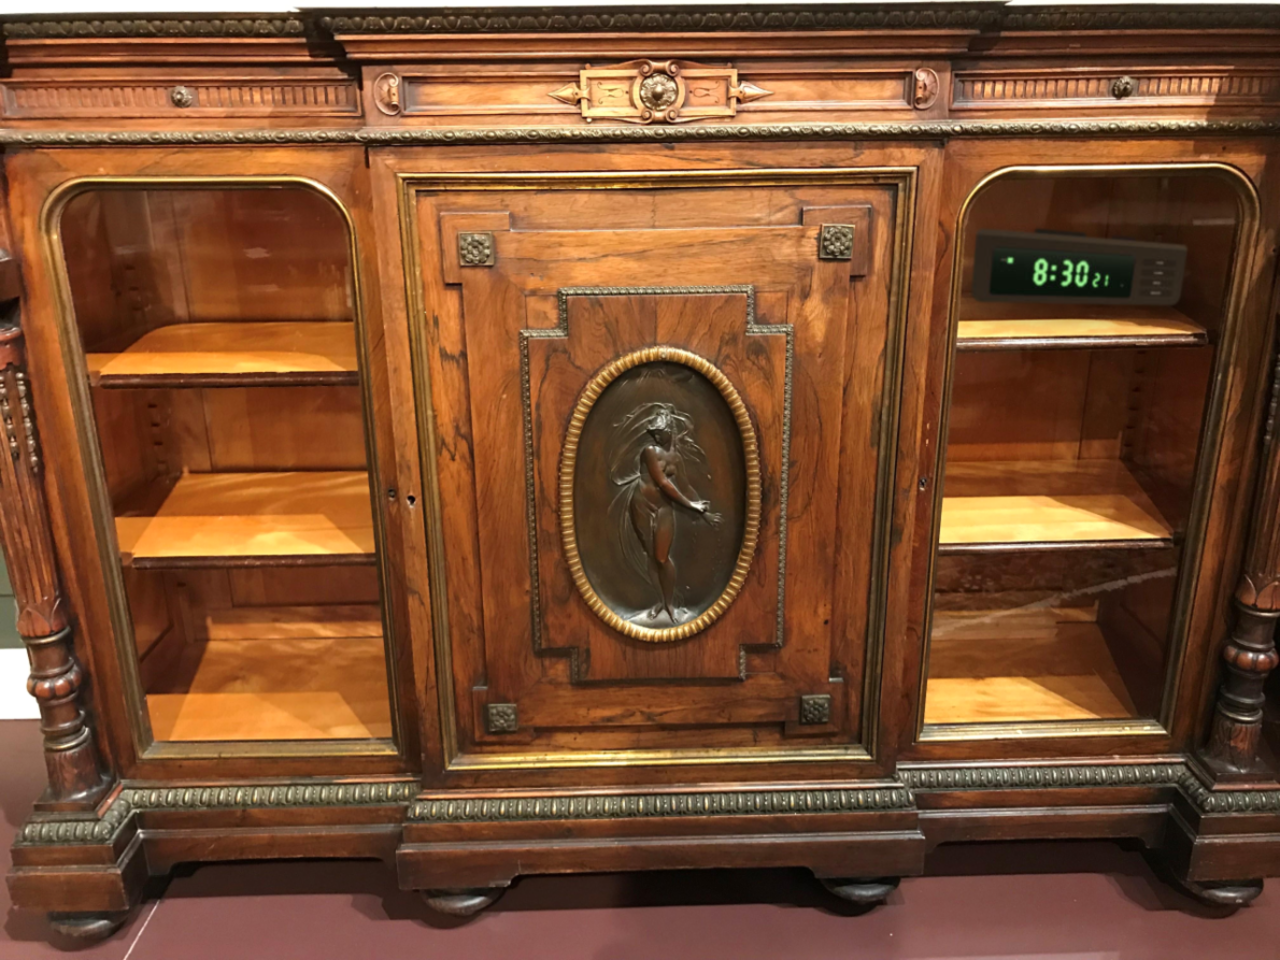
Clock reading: 8.30.21
